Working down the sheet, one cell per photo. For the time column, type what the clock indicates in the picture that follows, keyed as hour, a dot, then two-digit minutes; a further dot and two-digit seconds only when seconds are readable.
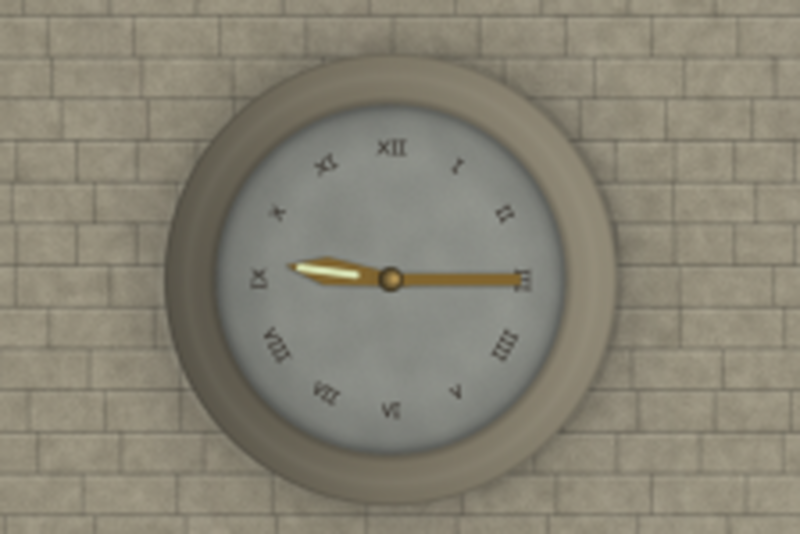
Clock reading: 9.15
